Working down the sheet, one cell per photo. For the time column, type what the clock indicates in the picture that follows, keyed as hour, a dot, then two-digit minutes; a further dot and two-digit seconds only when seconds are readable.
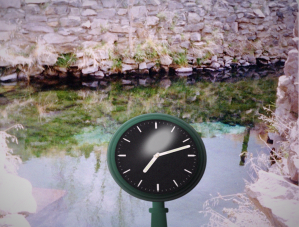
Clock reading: 7.12
